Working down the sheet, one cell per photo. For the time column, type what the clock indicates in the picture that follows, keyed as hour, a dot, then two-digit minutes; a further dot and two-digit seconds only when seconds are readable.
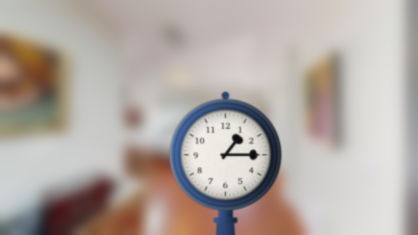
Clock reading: 1.15
